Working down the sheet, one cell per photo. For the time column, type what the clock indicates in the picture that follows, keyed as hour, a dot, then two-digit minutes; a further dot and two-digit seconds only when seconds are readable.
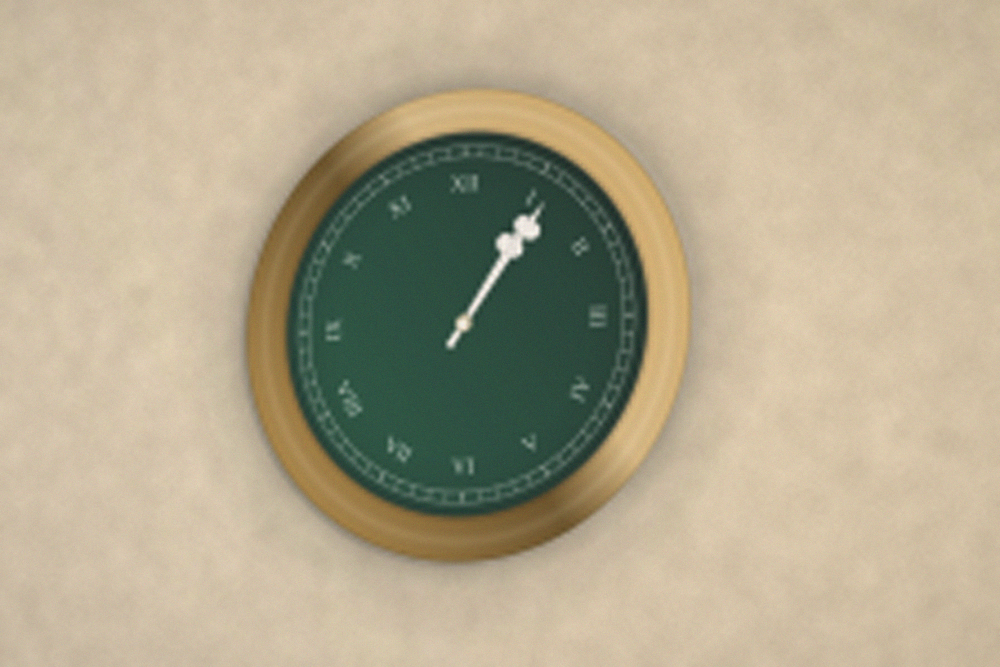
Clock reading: 1.06
